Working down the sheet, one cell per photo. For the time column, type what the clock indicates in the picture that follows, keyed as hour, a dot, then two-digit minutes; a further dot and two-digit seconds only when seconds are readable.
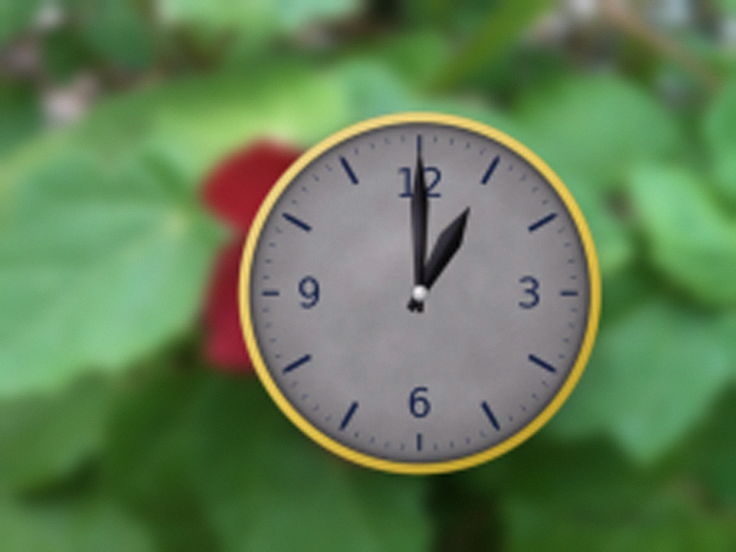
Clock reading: 1.00
